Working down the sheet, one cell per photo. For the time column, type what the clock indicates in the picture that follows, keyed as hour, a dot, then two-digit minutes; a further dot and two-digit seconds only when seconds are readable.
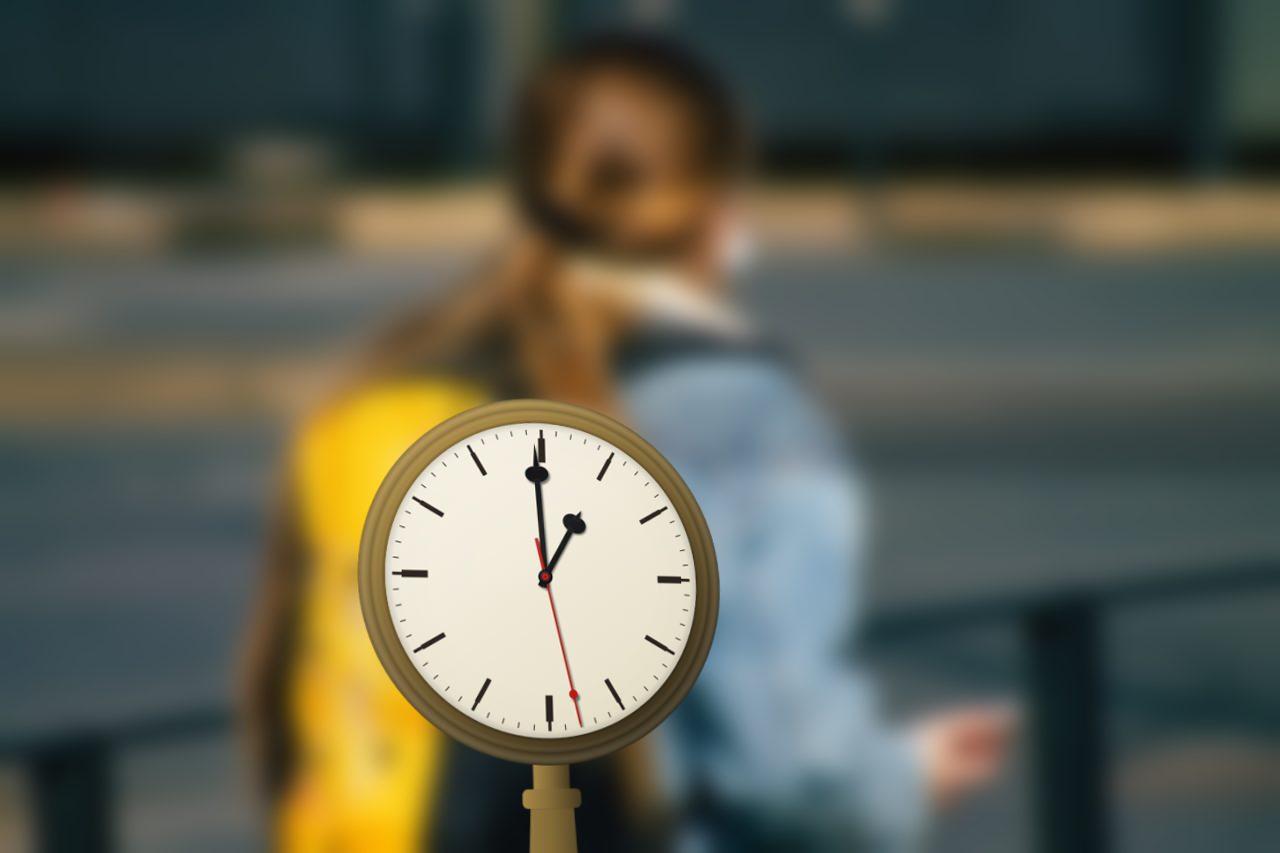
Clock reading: 12.59.28
